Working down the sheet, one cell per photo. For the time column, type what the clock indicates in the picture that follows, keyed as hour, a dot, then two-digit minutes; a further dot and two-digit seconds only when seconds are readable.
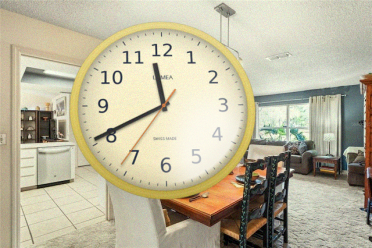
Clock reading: 11.40.36
